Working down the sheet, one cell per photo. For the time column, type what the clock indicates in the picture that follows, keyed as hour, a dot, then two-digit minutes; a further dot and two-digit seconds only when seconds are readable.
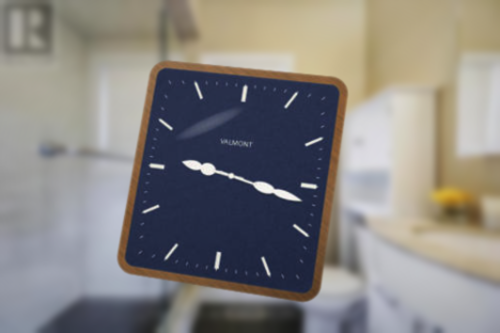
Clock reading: 9.17
